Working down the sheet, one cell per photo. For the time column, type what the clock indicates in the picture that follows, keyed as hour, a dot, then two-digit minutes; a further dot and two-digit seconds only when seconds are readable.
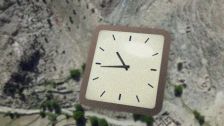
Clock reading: 10.44
